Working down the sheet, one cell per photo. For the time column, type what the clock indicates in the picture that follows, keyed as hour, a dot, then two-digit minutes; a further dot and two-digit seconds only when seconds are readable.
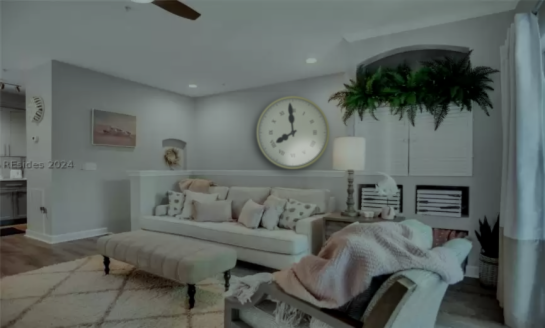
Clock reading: 7.59
